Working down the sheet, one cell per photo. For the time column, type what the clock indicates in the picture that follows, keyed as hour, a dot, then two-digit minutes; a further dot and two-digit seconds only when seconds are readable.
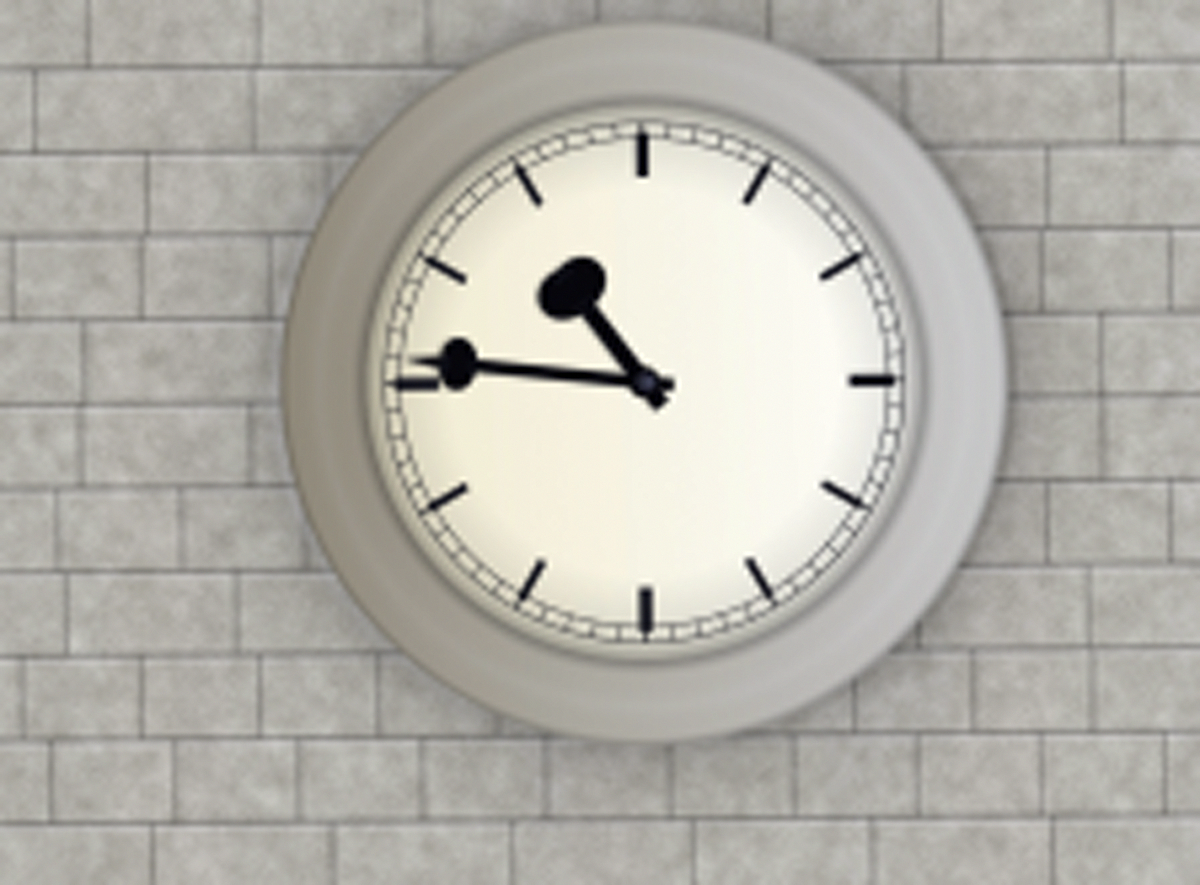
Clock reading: 10.46
